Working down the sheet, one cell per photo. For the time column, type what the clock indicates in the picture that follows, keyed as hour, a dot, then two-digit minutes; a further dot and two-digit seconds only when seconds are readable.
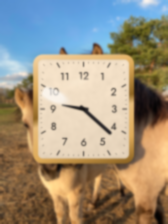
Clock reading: 9.22
